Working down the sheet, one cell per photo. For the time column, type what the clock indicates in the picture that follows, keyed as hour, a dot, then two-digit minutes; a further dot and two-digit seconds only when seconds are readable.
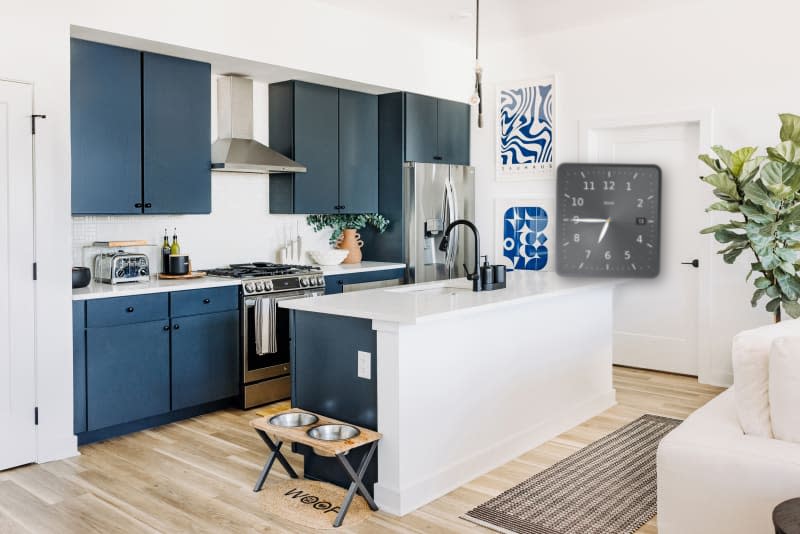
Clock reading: 6.45
